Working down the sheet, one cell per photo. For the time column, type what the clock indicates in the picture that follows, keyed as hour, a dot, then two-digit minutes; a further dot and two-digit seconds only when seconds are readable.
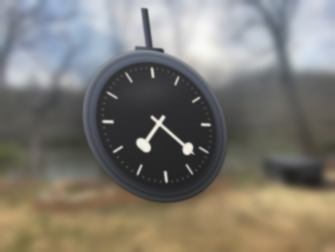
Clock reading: 7.22
